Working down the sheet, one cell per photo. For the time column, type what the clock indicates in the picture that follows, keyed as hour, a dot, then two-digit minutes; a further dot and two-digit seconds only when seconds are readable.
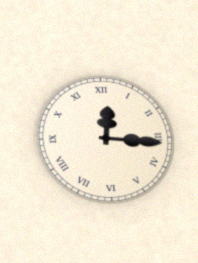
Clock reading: 12.16
